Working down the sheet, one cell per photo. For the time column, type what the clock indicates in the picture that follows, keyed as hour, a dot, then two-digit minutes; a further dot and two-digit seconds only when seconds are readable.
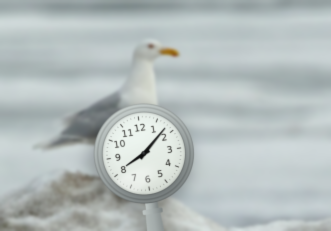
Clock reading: 8.08
